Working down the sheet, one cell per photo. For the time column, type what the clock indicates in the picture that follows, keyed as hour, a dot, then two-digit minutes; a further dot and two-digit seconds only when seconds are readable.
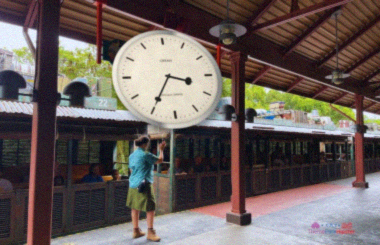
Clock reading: 3.35
